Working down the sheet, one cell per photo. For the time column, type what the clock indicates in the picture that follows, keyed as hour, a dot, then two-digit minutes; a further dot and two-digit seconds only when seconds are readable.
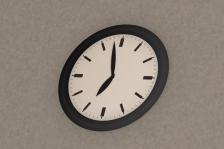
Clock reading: 6.58
